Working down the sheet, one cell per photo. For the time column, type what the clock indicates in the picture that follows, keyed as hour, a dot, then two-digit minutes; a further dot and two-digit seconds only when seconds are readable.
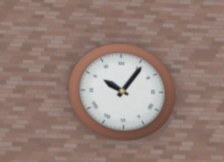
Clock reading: 10.06
